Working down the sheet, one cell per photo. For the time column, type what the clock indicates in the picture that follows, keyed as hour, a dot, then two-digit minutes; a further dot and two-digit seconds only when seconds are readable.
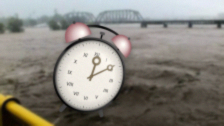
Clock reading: 12.09
